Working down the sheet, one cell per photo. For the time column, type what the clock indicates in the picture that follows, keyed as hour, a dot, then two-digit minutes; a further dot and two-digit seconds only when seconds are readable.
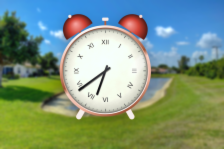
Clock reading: 6.39
